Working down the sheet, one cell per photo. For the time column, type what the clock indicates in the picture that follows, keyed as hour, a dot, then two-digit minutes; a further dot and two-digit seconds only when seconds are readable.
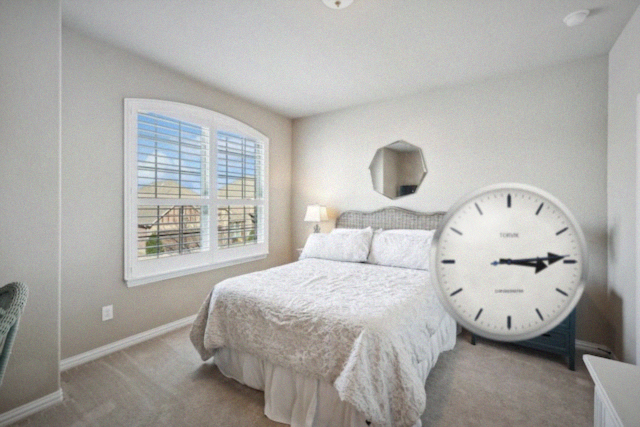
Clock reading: 3.14.14
